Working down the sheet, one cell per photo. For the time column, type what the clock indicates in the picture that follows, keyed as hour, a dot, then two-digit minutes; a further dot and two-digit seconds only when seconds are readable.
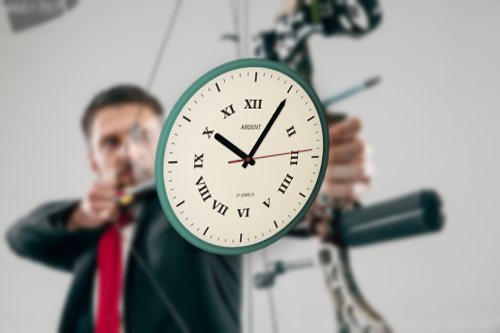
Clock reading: 10.05.14
